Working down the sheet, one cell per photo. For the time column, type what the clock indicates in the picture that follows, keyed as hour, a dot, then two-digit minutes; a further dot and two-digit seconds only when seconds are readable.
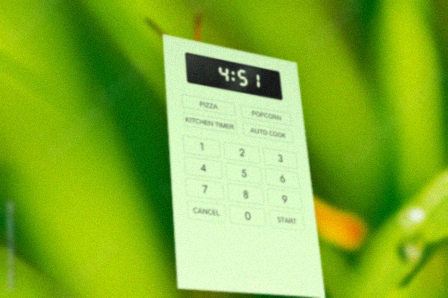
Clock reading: 4.51
